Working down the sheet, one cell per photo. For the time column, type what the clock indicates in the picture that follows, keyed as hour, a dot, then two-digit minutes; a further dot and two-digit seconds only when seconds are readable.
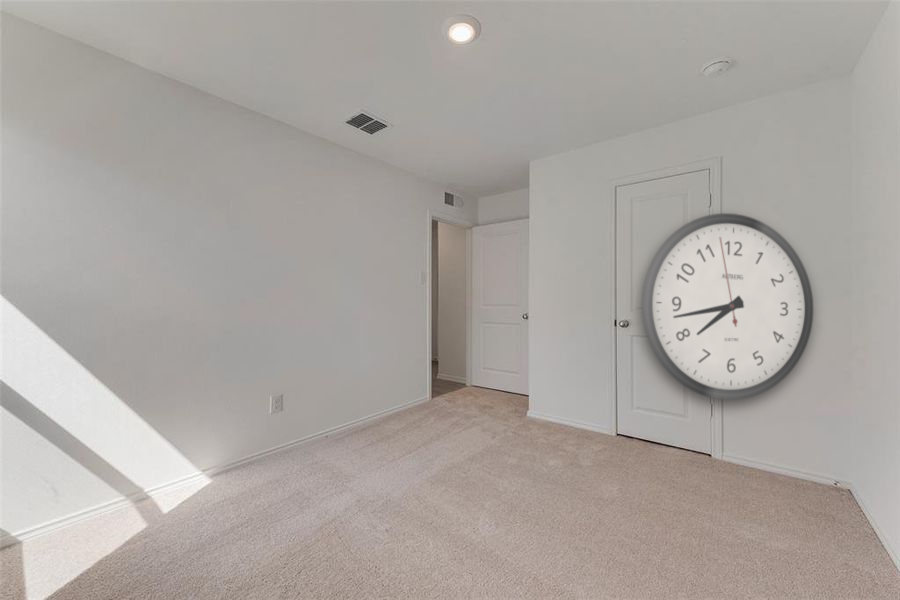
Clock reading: 7.42.58
